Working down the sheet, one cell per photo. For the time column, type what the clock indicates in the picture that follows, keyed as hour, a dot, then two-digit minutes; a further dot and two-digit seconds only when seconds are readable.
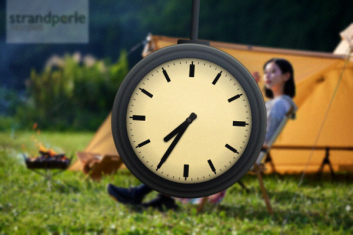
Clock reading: 7.35
